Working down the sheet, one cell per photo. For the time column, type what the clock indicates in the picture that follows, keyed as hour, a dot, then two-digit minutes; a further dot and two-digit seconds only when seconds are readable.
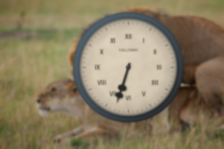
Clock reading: 6.33
